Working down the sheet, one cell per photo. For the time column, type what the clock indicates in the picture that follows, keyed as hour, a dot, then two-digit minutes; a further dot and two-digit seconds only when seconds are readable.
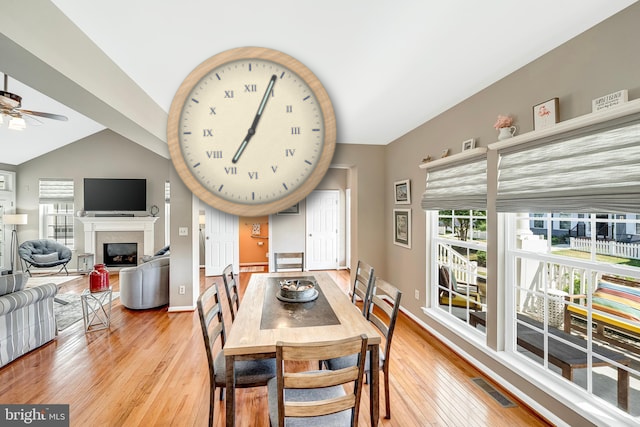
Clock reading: 7.04
